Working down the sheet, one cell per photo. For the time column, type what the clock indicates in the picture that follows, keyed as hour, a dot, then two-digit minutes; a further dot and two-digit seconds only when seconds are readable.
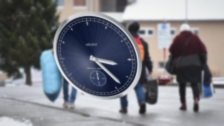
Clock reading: 3.23
